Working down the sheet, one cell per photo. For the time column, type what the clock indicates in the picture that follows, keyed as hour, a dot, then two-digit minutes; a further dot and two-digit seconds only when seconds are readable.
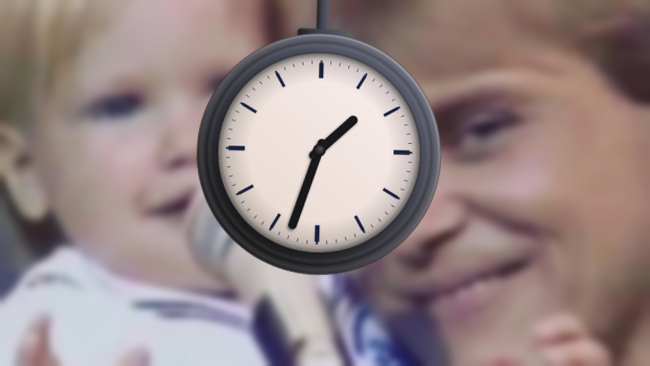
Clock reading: 1.33
